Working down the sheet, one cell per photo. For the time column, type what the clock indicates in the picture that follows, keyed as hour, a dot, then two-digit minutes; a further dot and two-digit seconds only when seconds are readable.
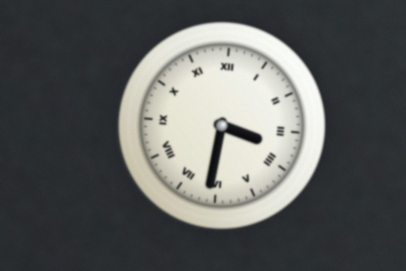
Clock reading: 3.31
